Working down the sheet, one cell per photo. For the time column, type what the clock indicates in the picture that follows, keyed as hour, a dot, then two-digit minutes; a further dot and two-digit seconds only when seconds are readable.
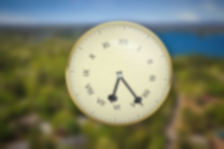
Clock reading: 6.23
